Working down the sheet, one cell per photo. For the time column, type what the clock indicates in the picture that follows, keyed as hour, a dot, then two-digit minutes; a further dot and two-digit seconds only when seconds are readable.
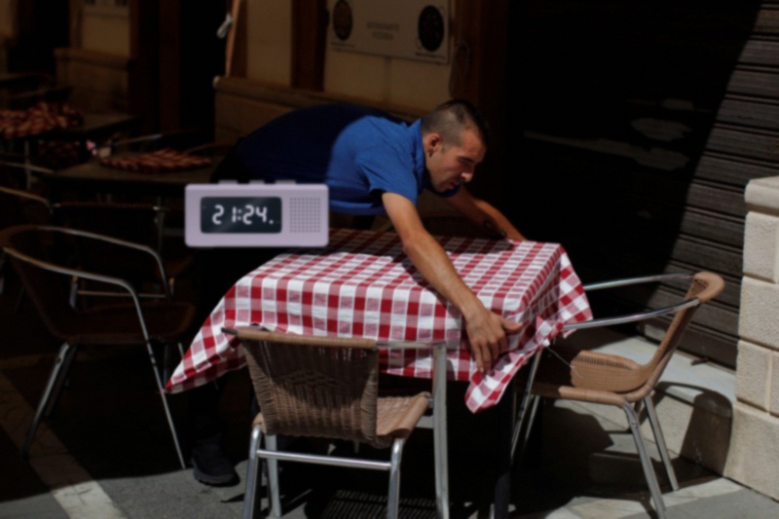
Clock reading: 21.24
